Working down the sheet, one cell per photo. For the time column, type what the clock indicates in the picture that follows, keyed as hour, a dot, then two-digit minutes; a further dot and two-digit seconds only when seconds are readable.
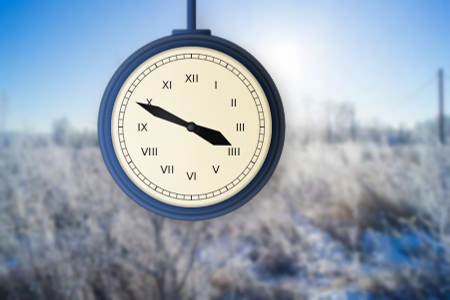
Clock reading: 3.49
